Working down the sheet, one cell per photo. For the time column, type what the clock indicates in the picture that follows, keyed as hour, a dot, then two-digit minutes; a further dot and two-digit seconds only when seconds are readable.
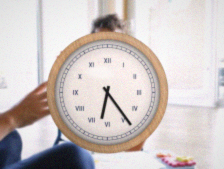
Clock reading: 6.24
